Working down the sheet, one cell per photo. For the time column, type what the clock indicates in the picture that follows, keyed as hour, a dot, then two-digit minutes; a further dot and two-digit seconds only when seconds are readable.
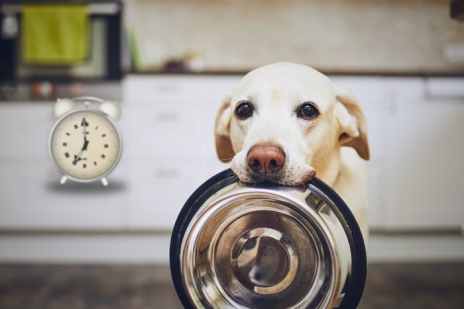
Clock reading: 6.59
